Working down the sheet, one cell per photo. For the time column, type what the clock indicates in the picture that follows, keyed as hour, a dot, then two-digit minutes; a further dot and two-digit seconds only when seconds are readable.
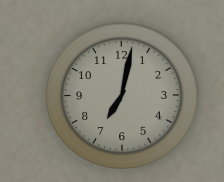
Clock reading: 7.02
